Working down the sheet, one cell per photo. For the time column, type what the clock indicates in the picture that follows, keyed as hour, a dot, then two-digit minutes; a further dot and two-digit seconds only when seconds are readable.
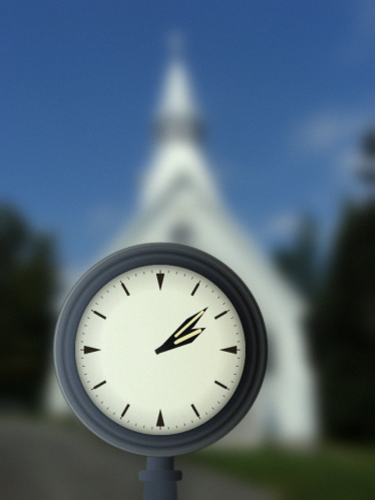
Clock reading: 2.08
